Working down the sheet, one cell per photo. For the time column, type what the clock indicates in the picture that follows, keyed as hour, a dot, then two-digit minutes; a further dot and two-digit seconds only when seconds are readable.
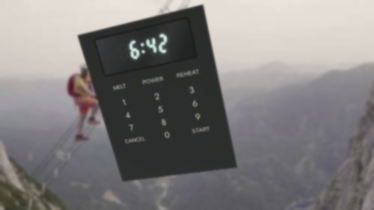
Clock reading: 6.42
